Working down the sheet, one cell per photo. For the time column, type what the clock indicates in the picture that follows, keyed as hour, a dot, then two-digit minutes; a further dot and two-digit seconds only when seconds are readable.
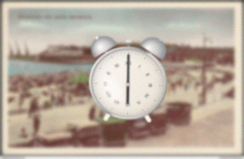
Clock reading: 6.00
